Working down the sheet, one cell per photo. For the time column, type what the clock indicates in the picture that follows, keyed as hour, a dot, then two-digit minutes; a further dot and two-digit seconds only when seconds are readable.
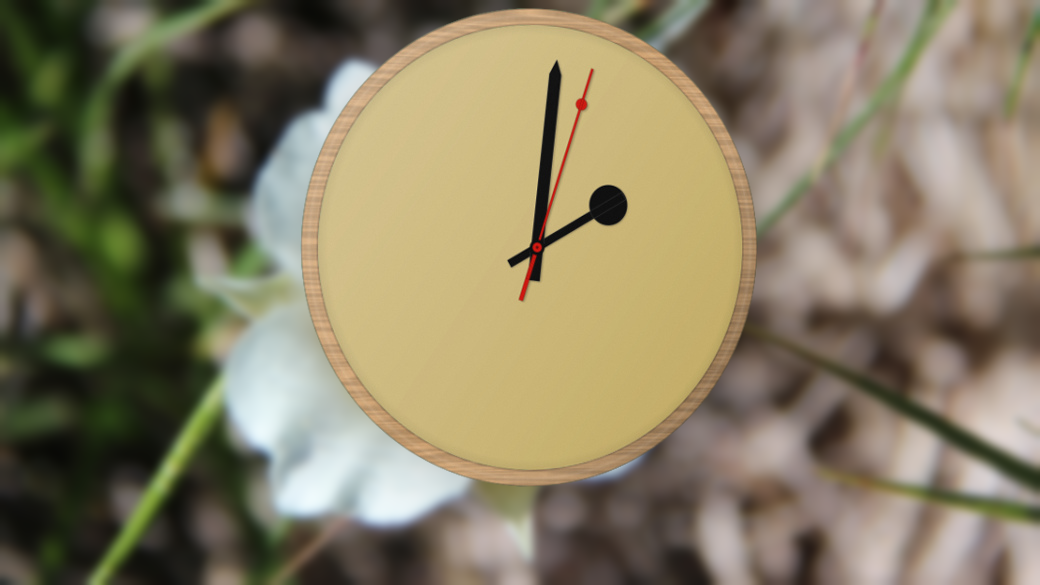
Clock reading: 2.01.03
